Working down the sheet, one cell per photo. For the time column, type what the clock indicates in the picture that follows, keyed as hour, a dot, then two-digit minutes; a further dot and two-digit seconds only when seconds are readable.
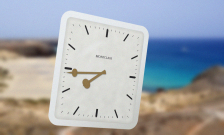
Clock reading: 7.44
